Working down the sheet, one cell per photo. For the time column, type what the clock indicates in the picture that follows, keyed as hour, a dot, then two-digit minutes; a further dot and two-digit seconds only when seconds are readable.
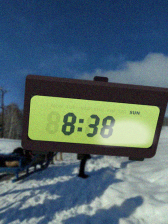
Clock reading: 8.38
